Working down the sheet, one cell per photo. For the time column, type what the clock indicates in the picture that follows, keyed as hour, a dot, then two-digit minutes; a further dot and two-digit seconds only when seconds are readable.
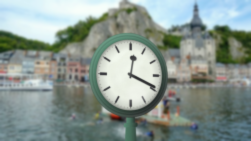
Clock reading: 12.19
